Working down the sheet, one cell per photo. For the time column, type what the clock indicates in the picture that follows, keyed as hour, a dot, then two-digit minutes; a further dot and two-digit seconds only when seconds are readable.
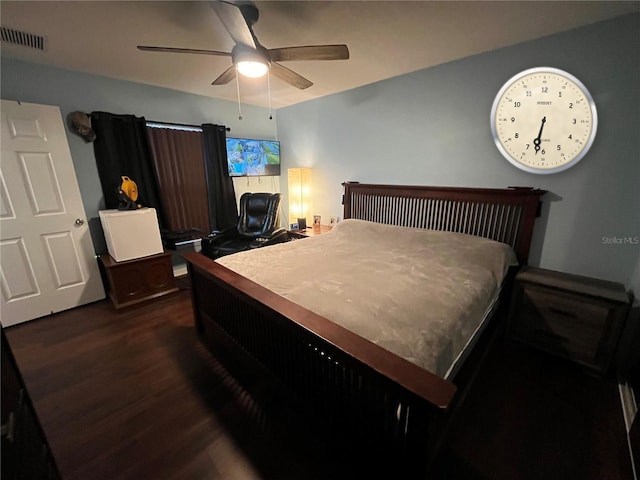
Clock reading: 6.32
